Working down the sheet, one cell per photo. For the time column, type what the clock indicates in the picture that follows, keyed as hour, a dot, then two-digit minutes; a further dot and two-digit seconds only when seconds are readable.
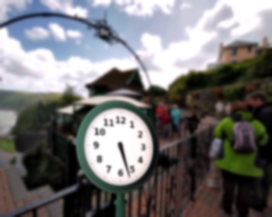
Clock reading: 5.27
